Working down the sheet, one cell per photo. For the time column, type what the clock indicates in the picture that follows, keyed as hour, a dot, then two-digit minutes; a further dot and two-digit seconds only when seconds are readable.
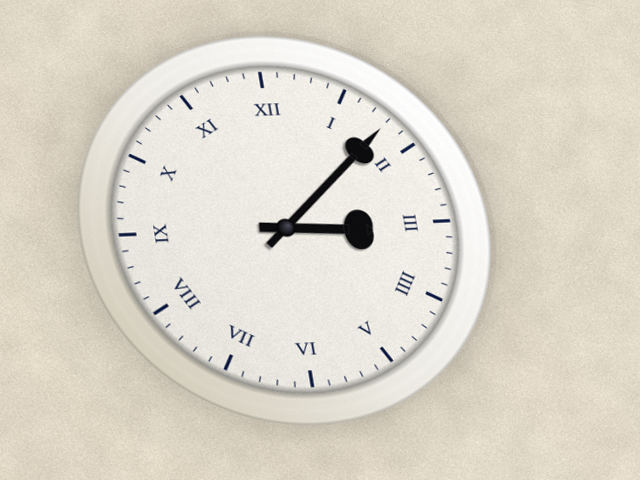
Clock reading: 3.08
